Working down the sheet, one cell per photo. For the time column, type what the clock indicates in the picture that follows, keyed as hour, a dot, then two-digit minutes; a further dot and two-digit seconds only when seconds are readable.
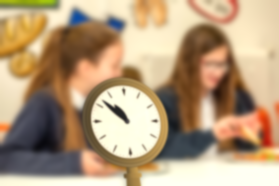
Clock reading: 10.52
